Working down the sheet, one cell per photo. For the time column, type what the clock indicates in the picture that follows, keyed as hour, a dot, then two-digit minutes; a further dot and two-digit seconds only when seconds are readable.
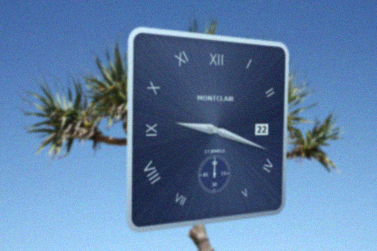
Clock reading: 9.18
